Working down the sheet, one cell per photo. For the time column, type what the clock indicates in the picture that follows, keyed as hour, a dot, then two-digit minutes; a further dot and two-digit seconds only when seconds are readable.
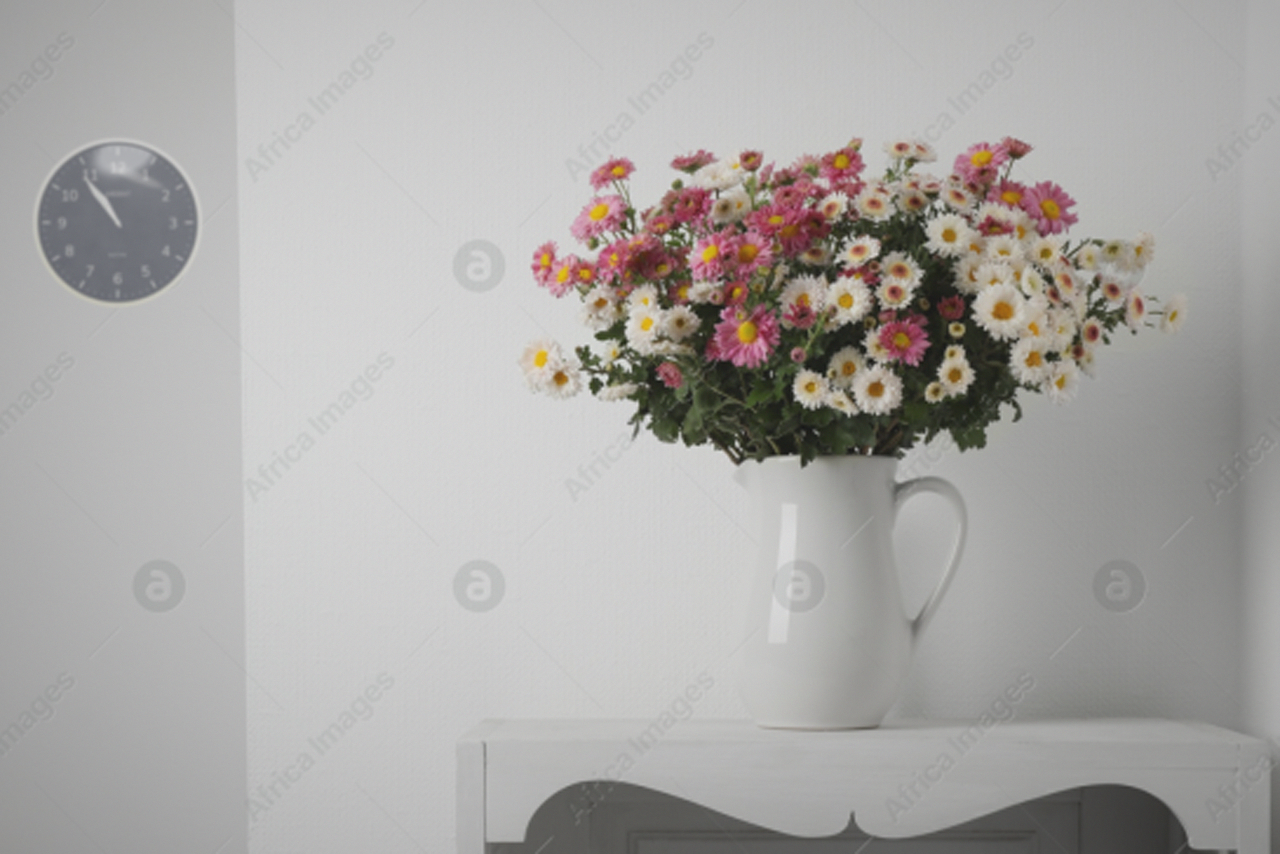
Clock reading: 10.54
